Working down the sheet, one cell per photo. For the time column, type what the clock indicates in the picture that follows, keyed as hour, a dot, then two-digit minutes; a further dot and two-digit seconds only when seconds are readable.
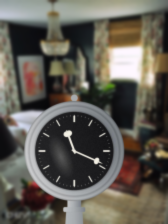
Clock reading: 11.19
